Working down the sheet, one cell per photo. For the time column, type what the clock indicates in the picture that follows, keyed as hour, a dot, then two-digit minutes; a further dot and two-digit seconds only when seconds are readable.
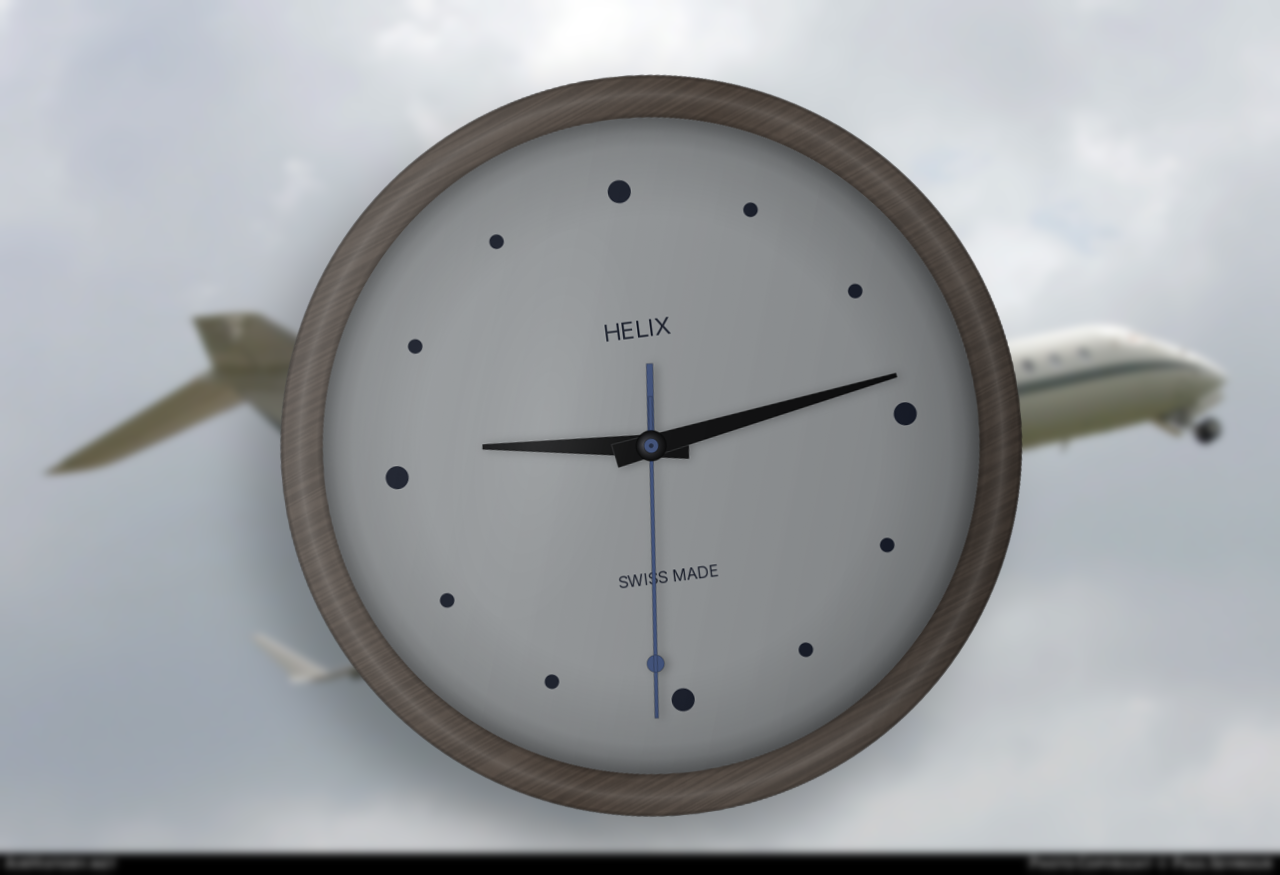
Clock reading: 9.13.31
